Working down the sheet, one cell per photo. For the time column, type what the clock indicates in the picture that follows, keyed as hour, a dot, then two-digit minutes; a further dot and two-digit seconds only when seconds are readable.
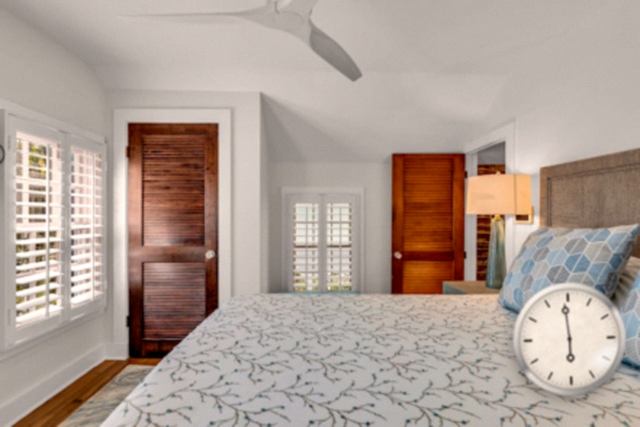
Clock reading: 5.59
